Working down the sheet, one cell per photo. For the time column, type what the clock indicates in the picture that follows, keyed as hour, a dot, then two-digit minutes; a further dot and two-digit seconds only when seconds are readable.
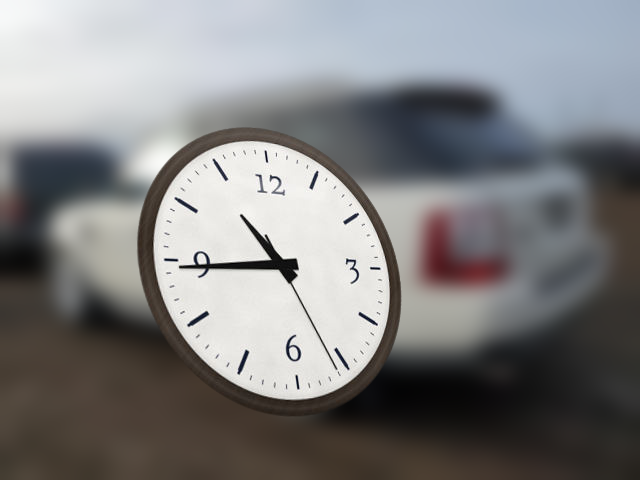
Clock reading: 10.44.26
